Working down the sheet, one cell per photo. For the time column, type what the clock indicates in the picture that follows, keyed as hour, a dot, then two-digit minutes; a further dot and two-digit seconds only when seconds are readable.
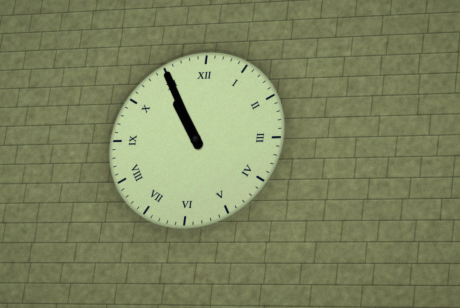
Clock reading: 10.55
